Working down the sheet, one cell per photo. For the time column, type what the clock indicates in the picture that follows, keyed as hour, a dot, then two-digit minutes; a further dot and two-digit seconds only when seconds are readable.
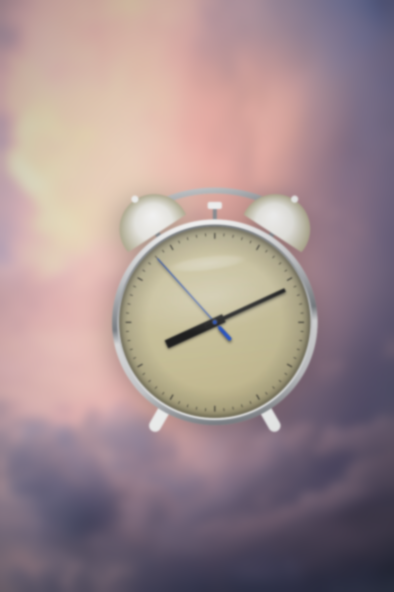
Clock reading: 8.10.53
